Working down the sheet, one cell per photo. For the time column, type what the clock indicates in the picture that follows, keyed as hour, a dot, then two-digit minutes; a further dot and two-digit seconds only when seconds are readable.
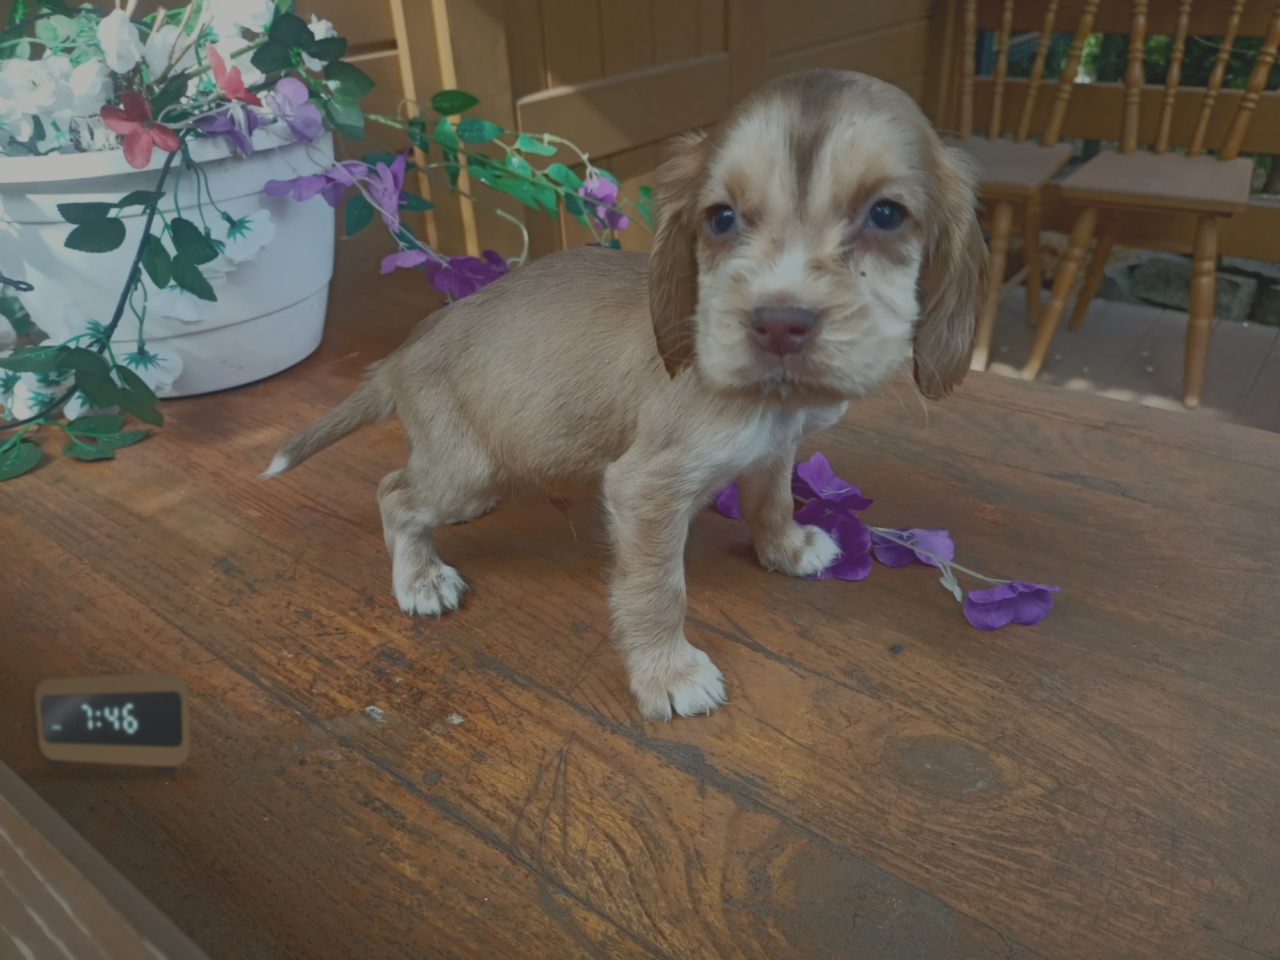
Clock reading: 7.46
